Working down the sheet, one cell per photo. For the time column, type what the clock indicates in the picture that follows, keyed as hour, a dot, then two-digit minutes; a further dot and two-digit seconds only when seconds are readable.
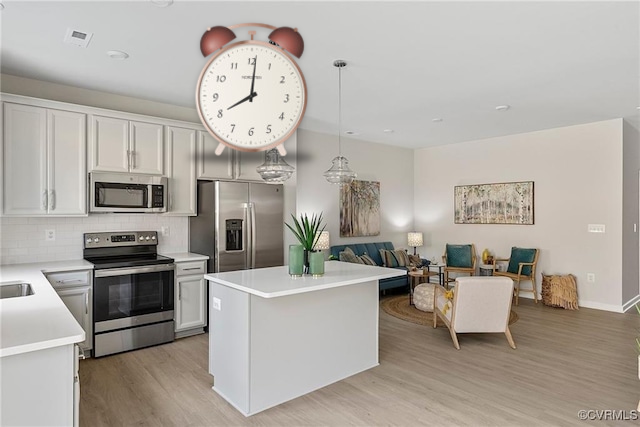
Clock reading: 8.01
